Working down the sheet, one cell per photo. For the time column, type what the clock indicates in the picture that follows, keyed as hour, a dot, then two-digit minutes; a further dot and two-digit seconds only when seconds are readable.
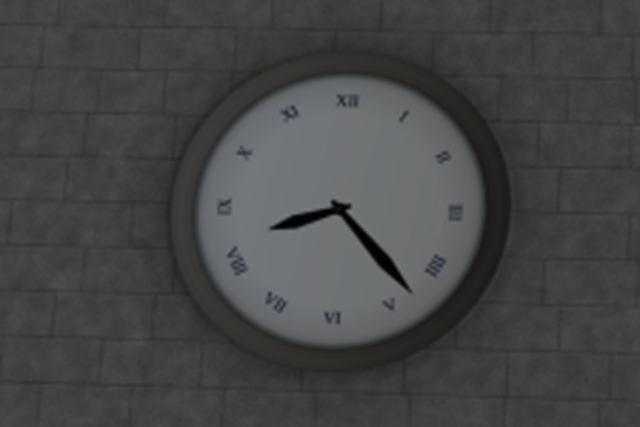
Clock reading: 8.23
